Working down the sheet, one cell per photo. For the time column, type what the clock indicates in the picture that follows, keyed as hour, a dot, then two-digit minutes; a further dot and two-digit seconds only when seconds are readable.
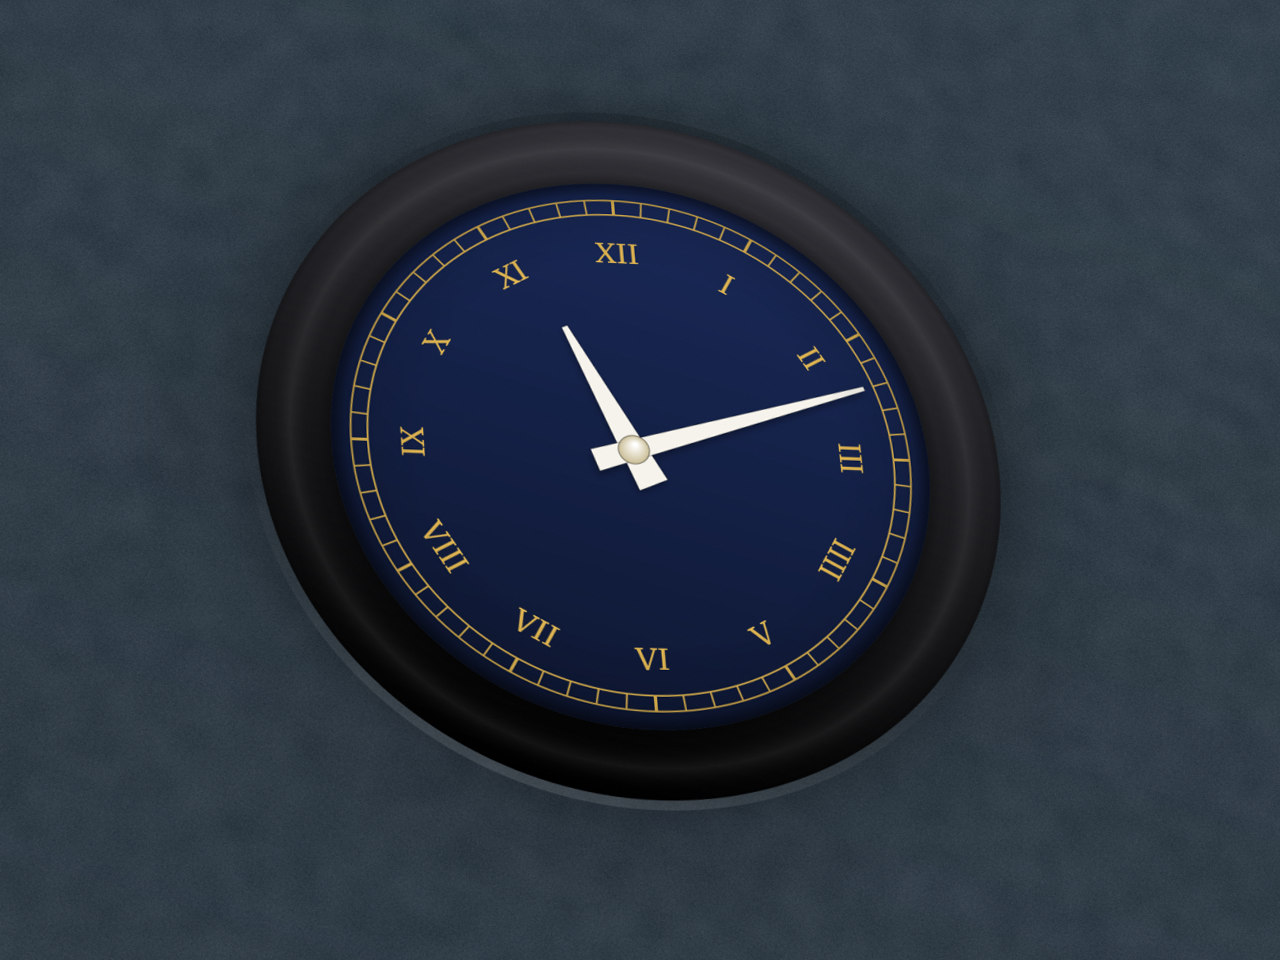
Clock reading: 11.12
